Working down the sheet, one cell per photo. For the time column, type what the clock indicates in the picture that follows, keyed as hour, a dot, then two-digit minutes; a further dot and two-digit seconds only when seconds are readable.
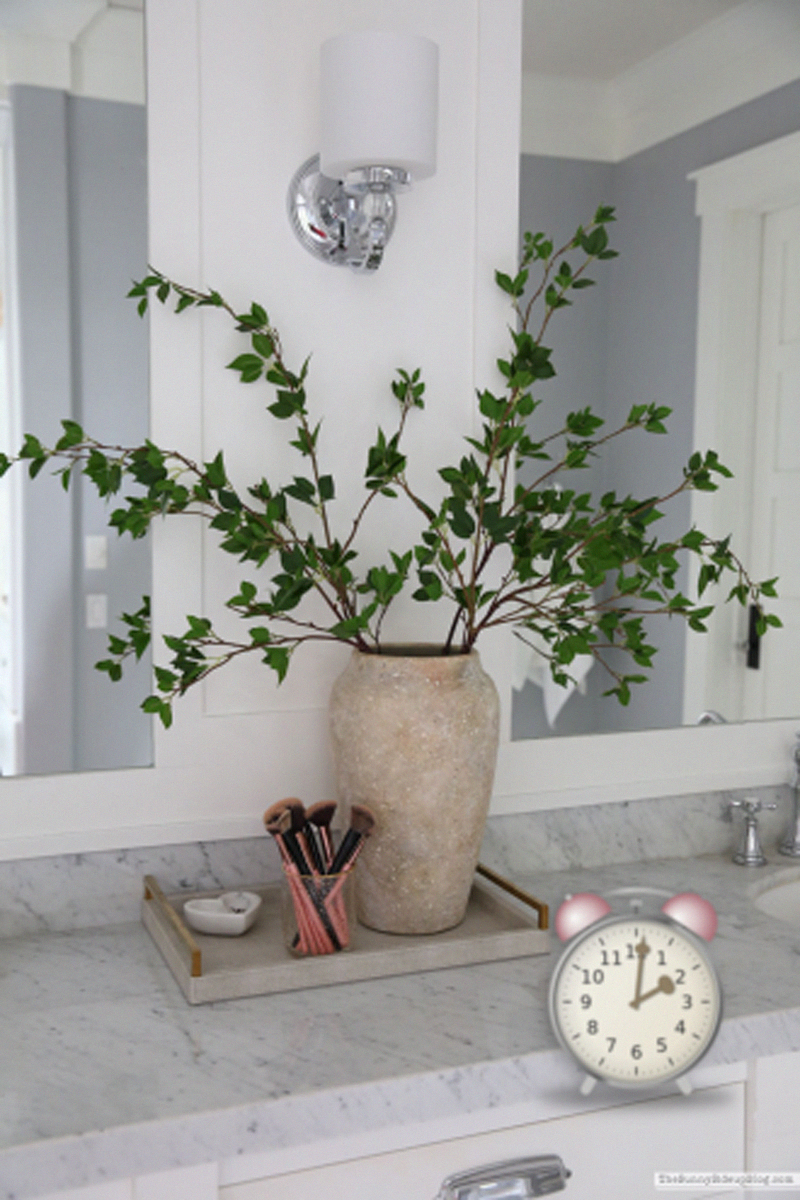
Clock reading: 2.01
